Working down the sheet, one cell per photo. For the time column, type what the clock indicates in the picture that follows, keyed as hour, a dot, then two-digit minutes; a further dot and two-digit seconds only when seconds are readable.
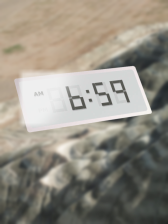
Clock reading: 6.59
